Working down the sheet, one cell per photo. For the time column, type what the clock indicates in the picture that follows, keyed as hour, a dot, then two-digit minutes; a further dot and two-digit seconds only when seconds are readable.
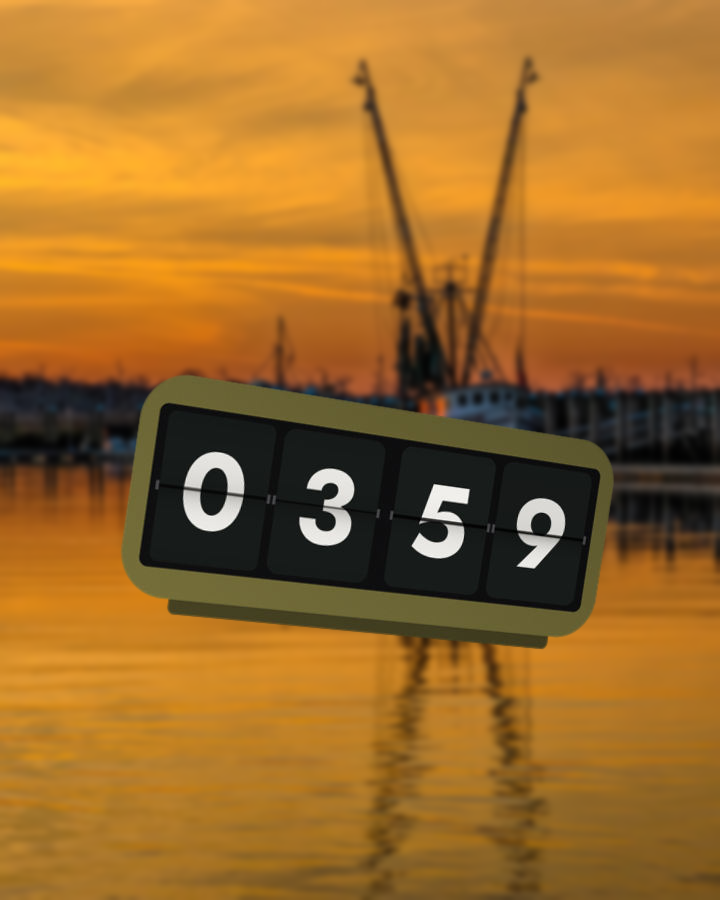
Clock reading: 3.59
